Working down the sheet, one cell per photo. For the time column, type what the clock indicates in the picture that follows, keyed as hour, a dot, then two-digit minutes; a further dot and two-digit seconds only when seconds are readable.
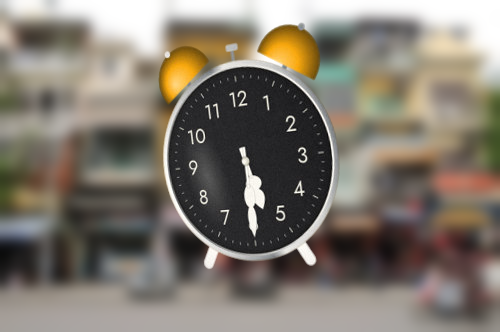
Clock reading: 5.30
